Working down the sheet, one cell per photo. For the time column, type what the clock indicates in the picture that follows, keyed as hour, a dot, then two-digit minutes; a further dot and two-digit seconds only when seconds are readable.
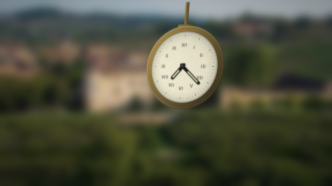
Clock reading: 7.22
